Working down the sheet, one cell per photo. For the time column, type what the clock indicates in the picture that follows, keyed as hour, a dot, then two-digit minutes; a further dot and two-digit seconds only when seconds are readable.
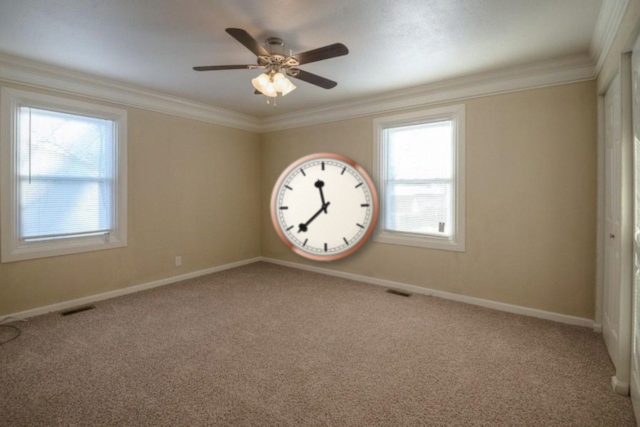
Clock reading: 11.38
